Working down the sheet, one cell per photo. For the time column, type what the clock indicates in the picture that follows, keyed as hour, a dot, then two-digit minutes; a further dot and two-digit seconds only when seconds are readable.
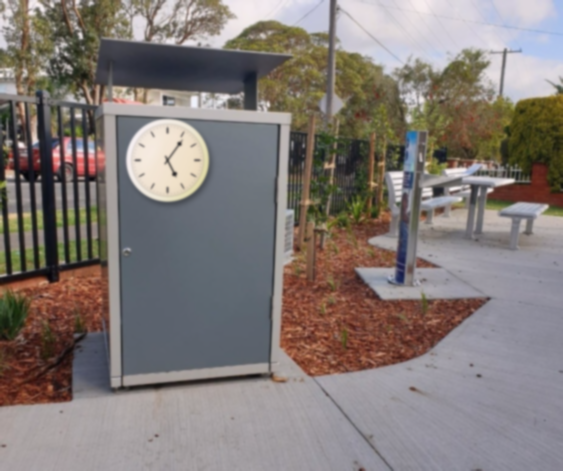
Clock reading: 5.06
